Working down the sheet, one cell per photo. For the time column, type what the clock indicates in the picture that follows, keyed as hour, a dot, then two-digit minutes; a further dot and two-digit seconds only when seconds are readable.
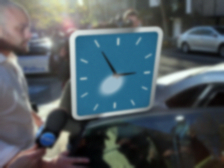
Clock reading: 2.55
